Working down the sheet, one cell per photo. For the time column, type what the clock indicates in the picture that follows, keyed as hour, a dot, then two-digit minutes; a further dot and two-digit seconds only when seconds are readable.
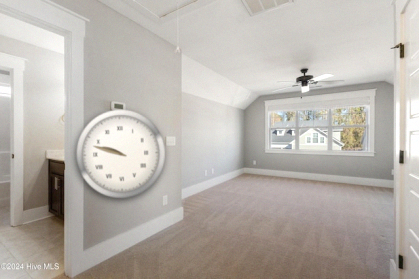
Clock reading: 9.48
